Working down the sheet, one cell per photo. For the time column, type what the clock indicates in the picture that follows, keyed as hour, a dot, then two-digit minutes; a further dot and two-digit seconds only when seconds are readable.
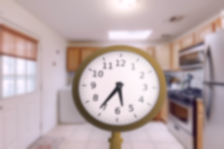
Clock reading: 5.36
